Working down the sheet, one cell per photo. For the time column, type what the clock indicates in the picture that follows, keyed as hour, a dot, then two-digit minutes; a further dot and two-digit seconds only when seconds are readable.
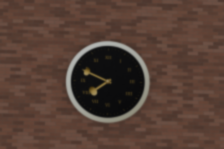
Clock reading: 7.49
